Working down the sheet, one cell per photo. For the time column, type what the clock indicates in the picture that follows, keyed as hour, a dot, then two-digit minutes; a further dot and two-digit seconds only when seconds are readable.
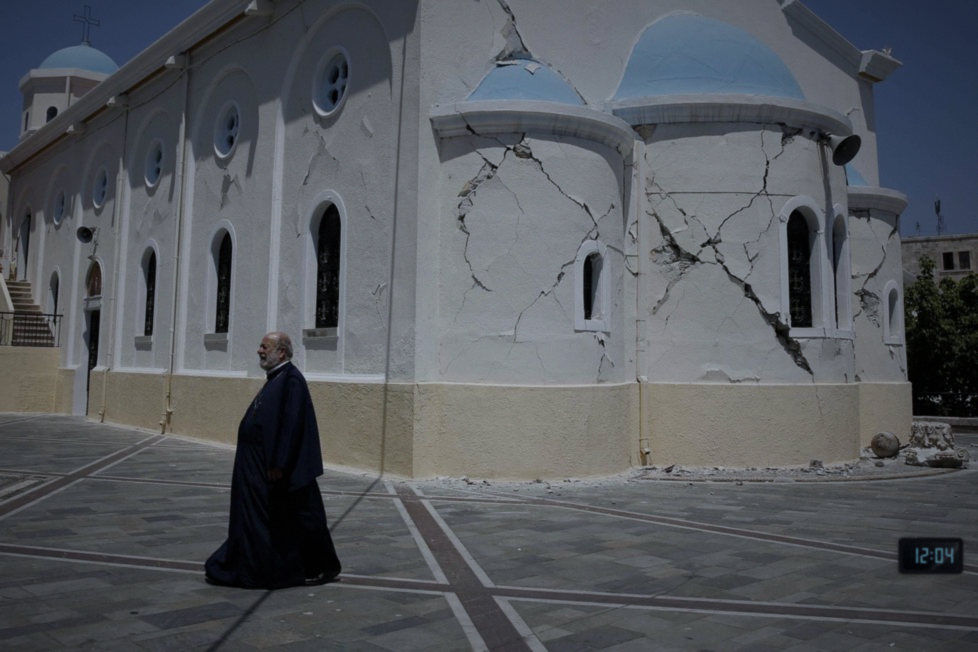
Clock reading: 12.04
